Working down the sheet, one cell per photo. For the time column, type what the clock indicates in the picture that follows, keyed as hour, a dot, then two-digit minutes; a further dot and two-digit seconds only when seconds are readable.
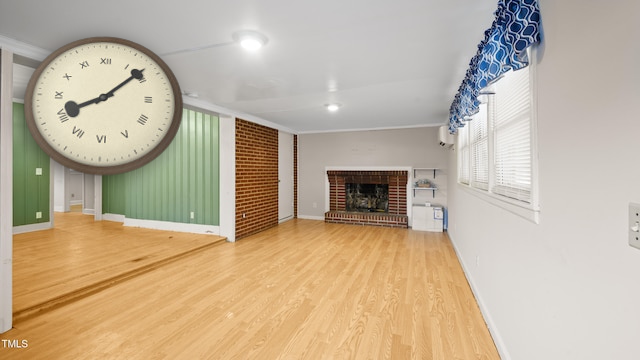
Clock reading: 8.08
